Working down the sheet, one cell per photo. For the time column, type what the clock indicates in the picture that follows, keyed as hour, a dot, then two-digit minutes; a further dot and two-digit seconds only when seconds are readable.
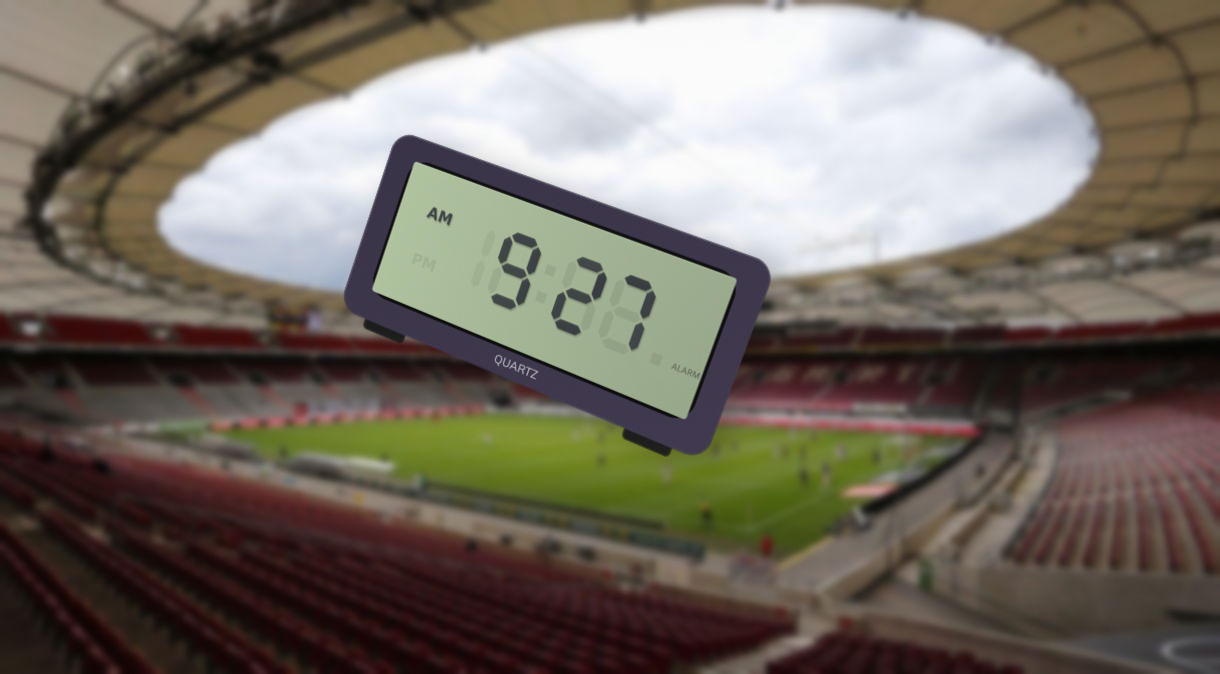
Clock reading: 9.27
